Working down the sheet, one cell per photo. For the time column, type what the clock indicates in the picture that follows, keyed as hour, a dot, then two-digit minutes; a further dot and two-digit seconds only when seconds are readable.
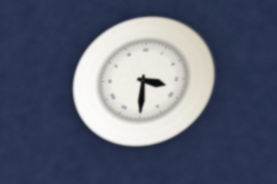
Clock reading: 3.30
